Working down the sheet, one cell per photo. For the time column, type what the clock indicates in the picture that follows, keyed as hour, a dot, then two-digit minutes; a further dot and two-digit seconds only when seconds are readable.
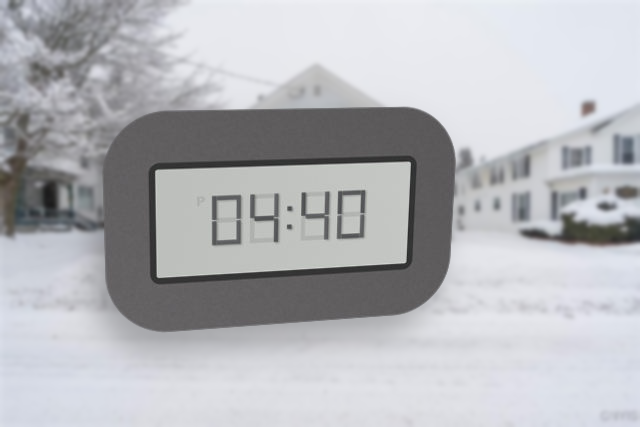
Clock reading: 4.40
